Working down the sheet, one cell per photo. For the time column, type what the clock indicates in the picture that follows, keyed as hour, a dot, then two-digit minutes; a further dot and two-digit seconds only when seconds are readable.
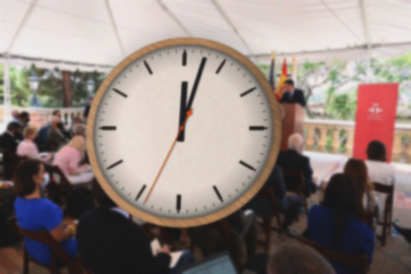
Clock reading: 12.02.34
